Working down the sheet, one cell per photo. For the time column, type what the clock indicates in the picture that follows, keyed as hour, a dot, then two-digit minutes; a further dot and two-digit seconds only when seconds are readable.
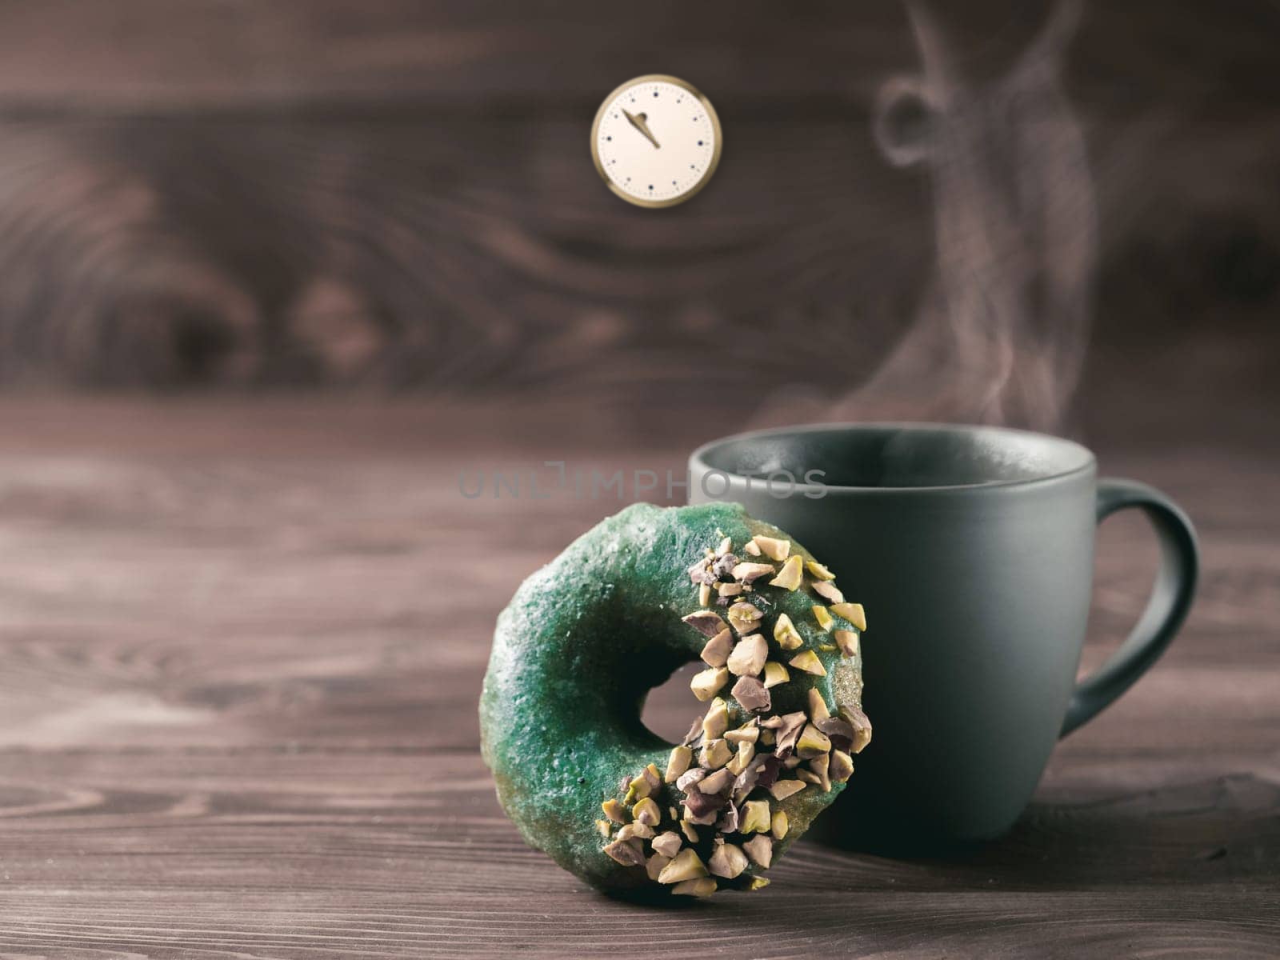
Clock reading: 10.52
